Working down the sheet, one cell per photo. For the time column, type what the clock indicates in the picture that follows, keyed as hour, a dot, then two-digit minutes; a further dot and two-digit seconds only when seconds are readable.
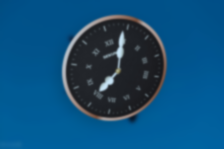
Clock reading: 8.04
